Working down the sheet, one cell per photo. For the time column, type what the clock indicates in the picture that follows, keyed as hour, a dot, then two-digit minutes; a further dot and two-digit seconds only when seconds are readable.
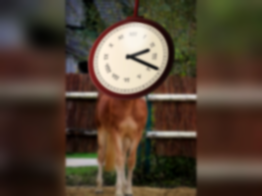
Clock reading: 2.19
